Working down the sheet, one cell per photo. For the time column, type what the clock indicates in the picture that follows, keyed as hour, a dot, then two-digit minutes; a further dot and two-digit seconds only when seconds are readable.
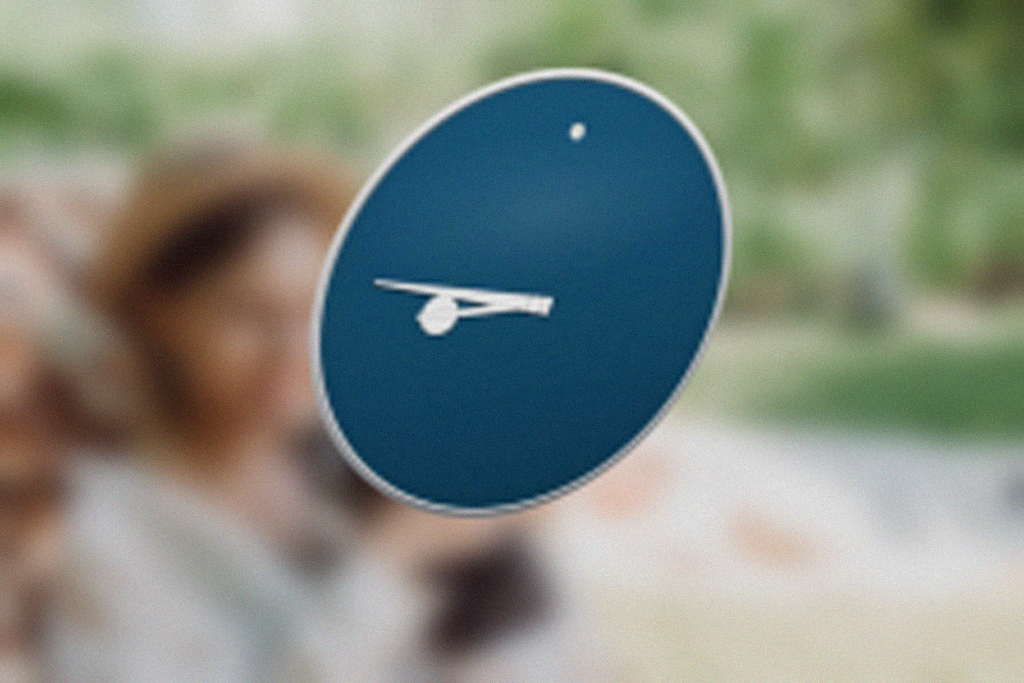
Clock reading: 8.46
